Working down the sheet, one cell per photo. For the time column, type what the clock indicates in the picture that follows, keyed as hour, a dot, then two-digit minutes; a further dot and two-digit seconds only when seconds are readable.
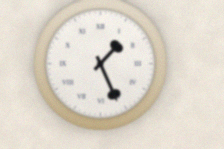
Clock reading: 1.26
